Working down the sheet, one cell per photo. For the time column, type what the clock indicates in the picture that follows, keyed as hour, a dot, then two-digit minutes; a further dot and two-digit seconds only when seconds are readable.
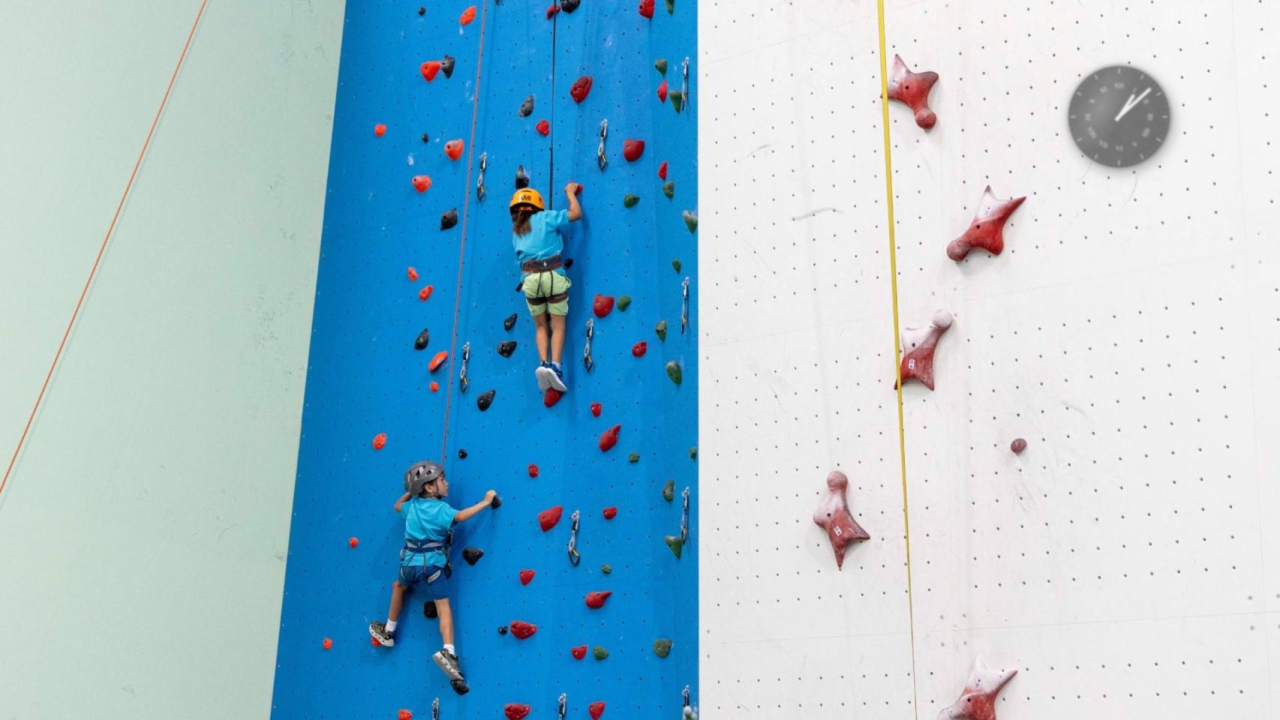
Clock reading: 1.08
